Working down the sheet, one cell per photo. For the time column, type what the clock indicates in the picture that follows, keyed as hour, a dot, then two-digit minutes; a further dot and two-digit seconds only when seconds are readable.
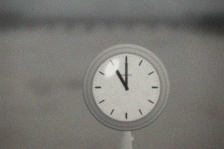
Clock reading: 11.00
